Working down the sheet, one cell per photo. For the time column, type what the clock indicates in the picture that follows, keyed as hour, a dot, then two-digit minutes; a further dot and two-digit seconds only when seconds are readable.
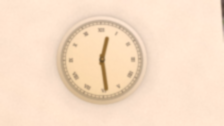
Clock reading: 12.29
